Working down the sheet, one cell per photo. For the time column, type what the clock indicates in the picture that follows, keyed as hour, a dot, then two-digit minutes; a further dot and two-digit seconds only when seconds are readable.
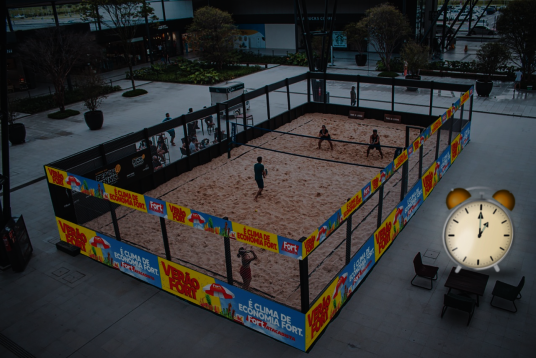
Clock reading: 1.00
